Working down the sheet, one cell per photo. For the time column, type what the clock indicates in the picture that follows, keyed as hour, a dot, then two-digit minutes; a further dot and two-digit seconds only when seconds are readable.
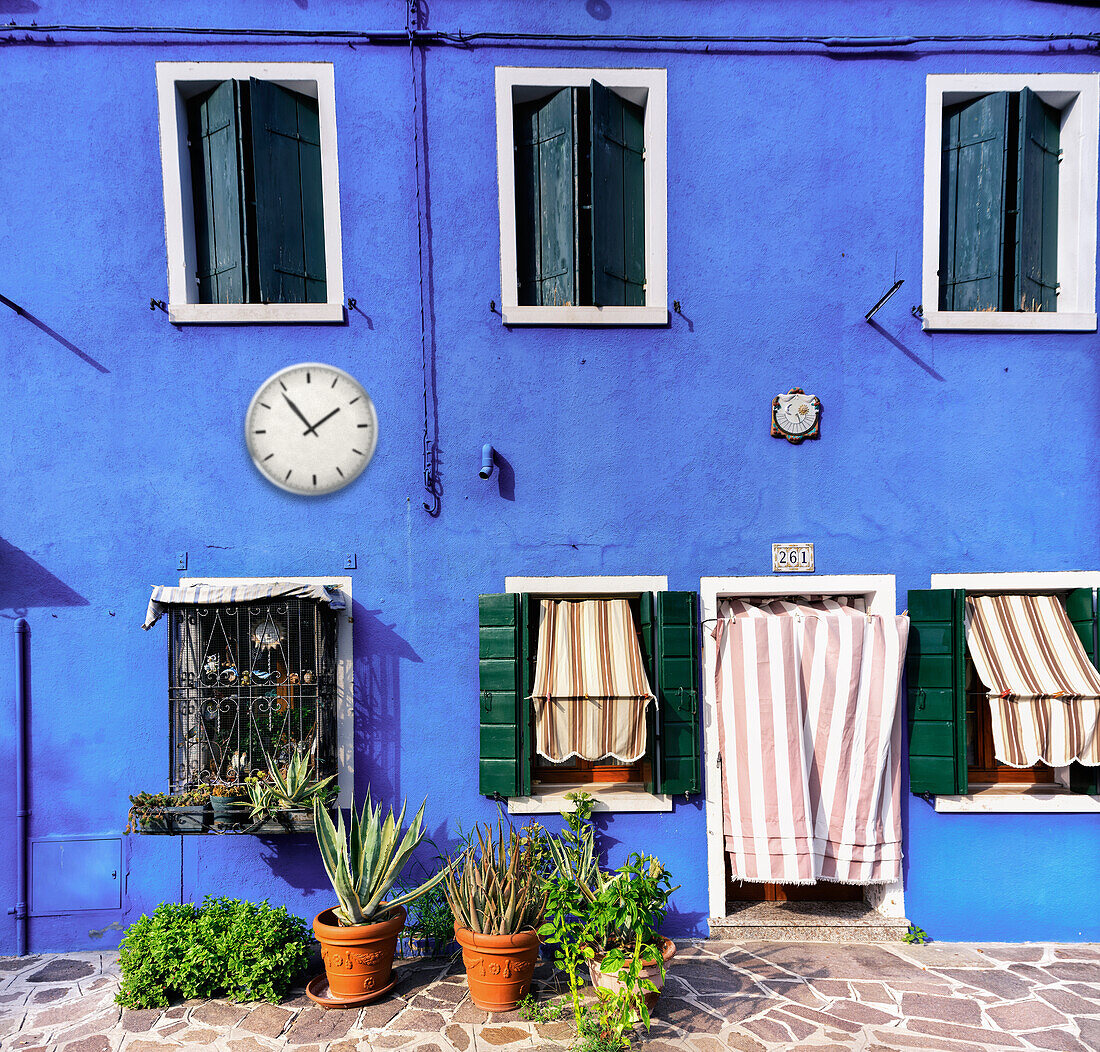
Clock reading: 1.54
